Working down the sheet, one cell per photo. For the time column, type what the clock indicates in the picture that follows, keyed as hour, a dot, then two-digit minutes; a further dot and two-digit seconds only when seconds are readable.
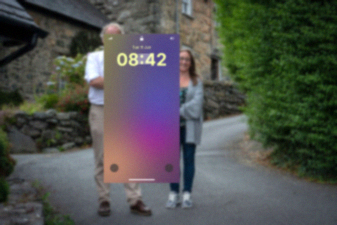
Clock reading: 8.42
